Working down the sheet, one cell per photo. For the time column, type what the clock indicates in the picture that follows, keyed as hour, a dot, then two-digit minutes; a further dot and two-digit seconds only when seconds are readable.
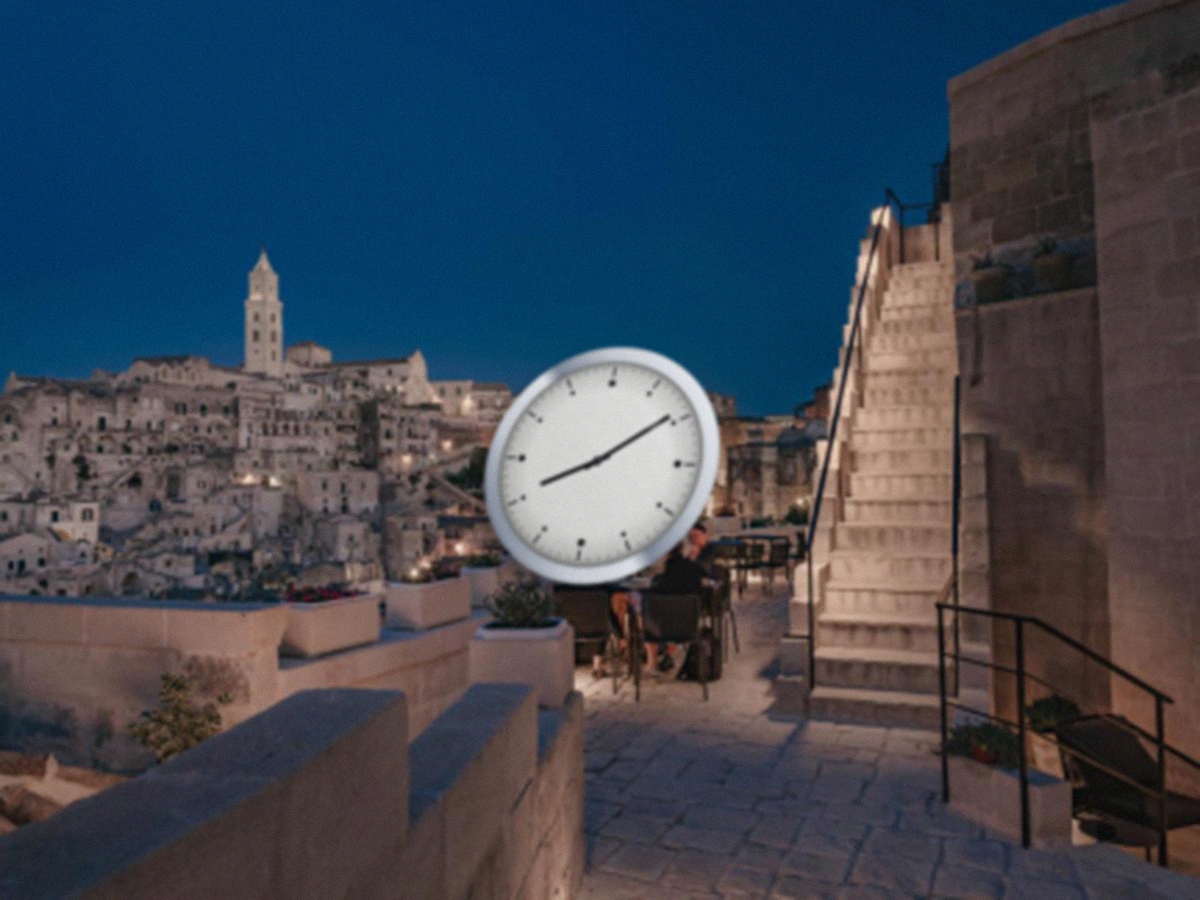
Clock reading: 8.09
